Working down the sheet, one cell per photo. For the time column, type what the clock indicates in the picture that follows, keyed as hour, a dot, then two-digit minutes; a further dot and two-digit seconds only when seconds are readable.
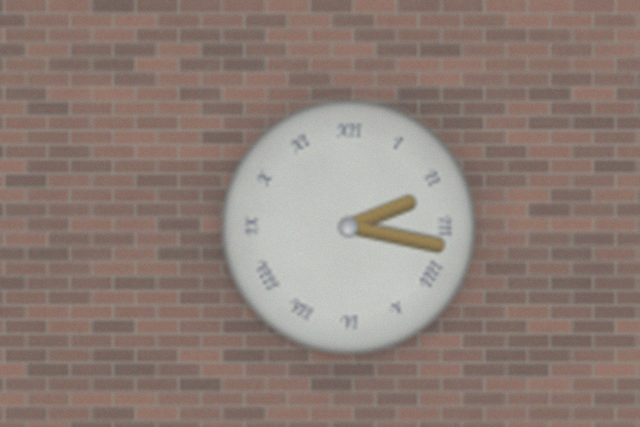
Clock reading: 2.17
